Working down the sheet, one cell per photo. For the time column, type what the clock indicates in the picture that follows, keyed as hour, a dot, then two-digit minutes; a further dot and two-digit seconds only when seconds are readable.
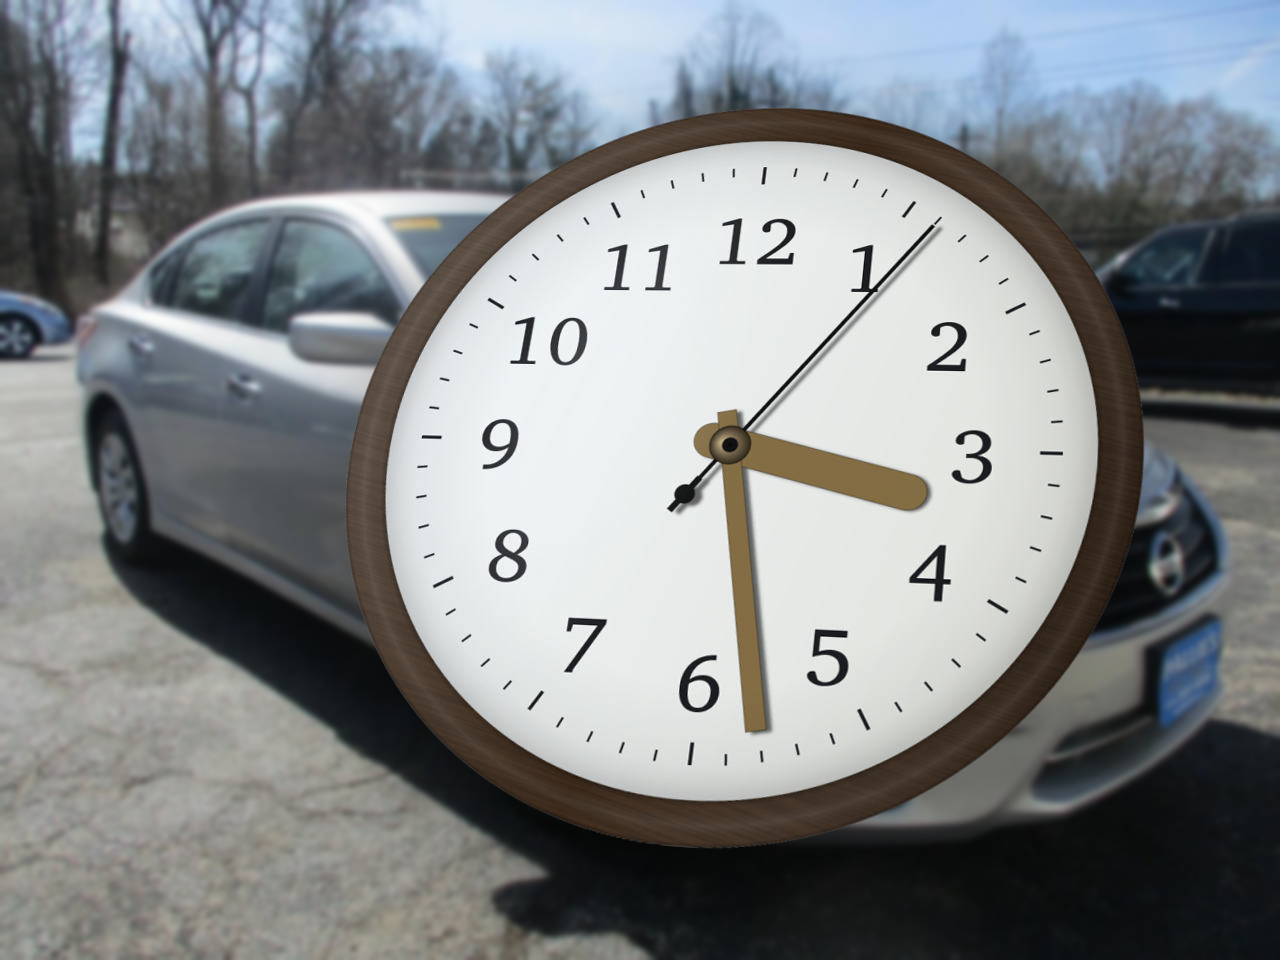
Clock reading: 3.28.06
